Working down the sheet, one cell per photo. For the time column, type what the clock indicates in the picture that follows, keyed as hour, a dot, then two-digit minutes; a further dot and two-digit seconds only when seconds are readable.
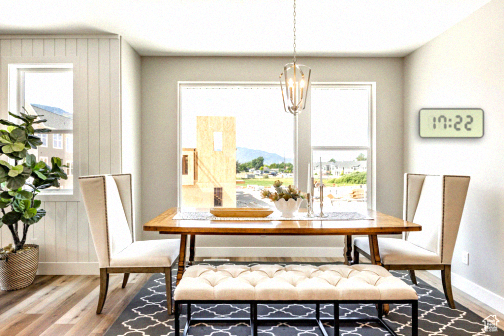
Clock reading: 17.22
